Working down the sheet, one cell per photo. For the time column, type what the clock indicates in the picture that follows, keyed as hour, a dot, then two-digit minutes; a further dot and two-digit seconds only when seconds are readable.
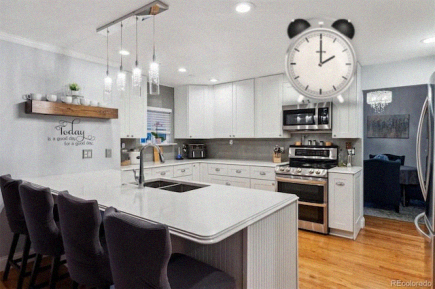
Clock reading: 2.00
